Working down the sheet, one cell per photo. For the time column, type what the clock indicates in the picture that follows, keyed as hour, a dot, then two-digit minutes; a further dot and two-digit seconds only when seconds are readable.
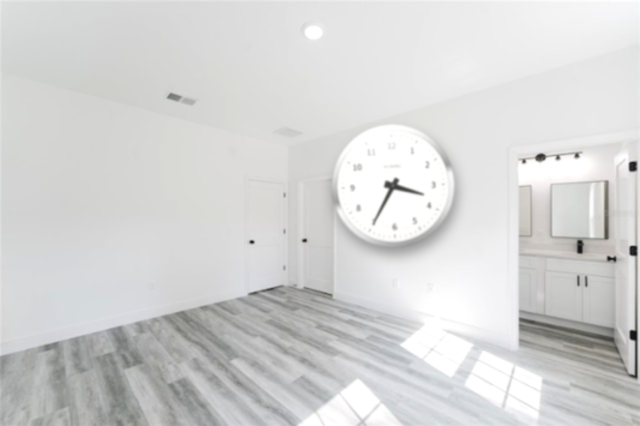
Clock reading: 3.35
